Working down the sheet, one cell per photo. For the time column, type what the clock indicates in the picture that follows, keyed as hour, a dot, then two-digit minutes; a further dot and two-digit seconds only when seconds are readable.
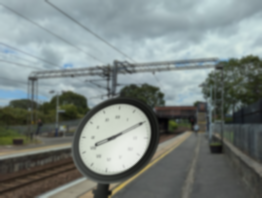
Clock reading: 8.10
